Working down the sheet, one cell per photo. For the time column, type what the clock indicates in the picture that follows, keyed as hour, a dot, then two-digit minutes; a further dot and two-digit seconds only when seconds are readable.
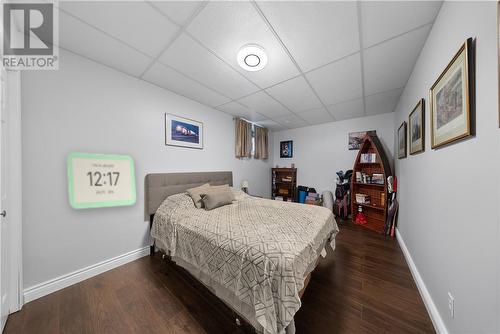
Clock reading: 12.17
